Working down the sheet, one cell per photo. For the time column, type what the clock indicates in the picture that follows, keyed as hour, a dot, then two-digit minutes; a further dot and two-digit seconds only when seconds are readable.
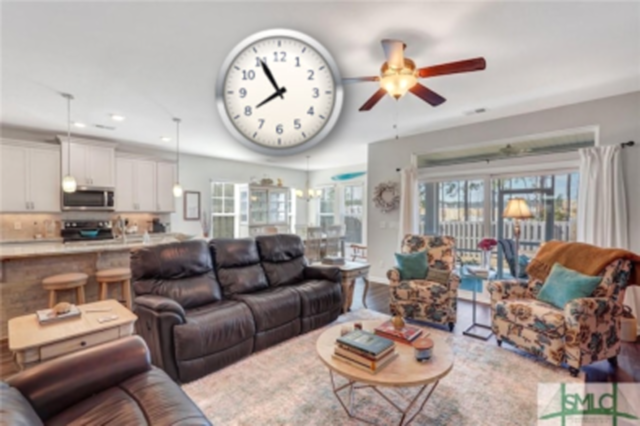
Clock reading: 7.55
